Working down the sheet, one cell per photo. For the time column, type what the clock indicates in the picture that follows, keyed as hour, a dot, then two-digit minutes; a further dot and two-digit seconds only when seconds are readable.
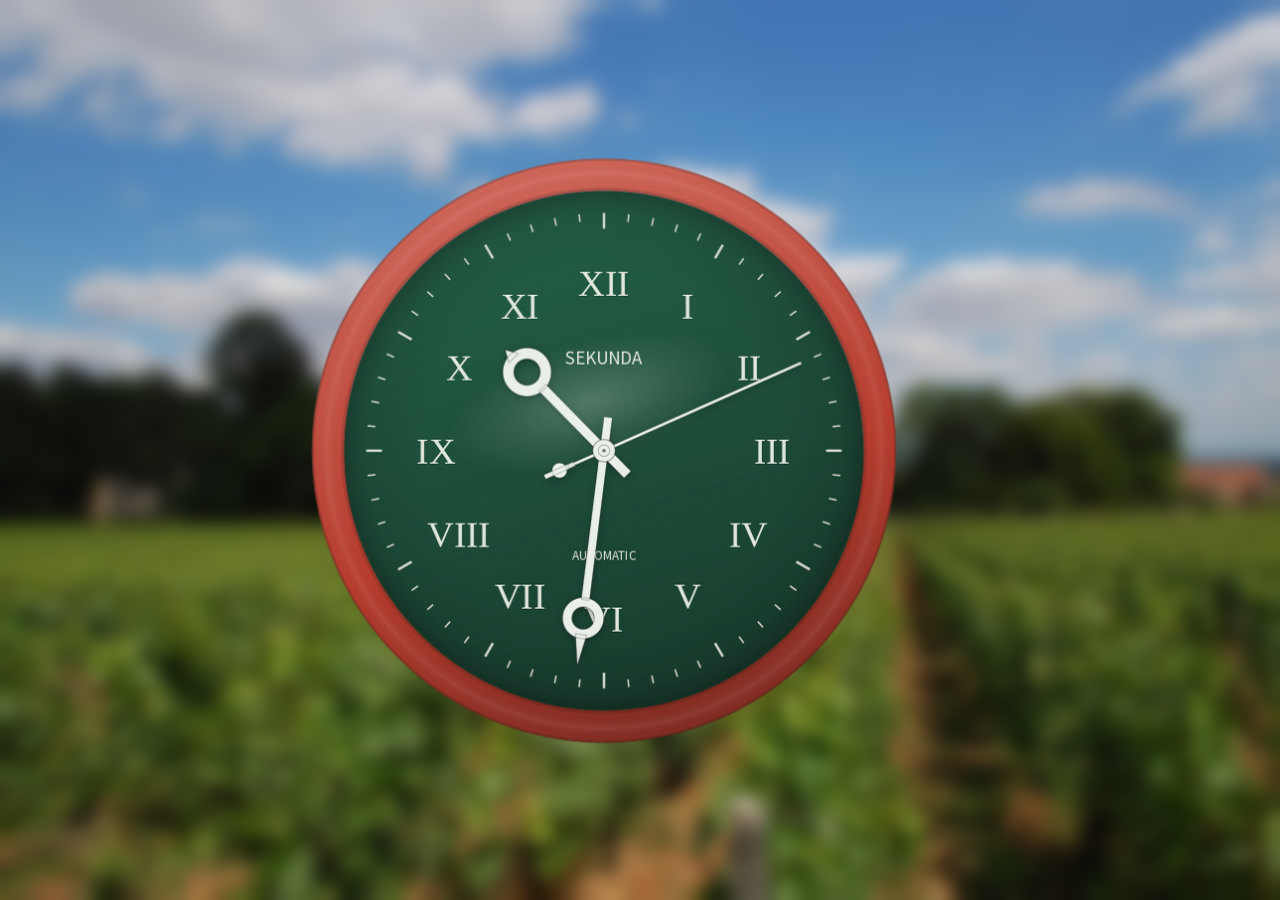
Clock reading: 10.31.11
